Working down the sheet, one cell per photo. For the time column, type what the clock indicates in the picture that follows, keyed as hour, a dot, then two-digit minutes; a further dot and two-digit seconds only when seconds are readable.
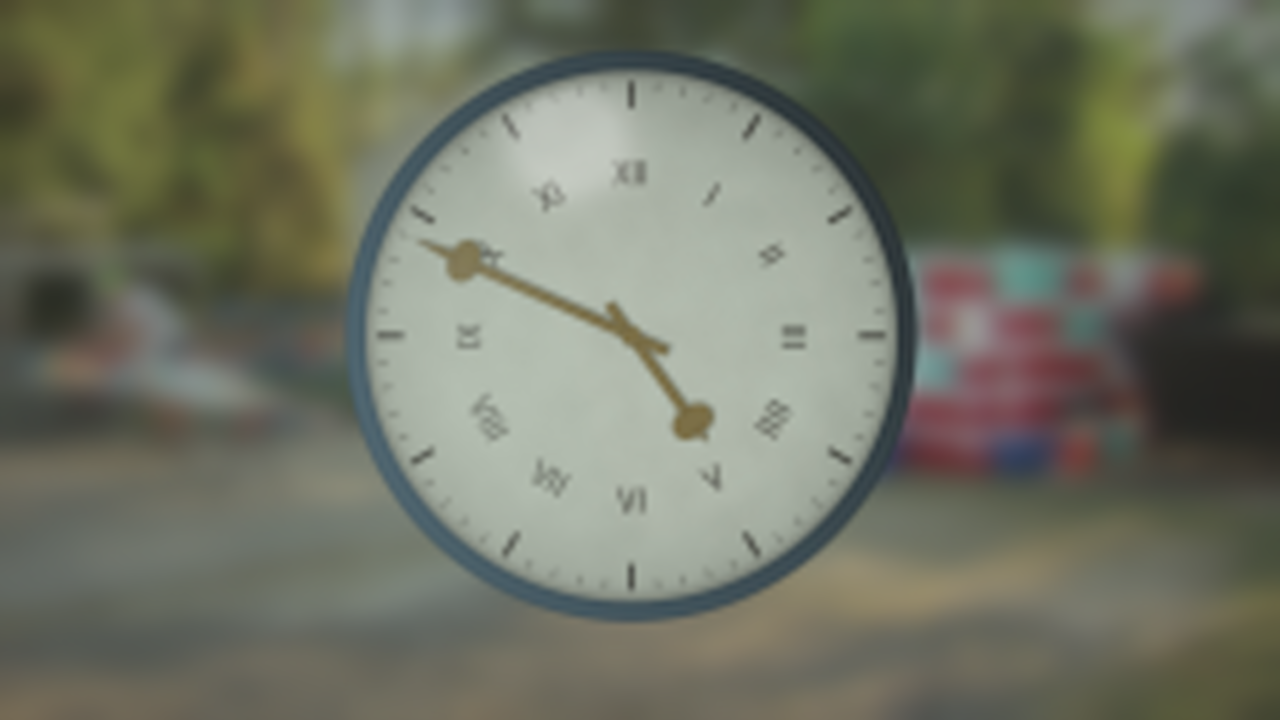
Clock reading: 4.49
